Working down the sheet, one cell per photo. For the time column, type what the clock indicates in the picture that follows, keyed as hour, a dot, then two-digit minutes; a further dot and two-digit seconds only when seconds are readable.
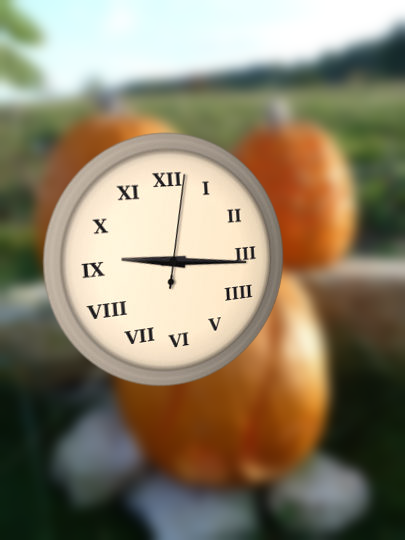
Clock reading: 9.16.02
